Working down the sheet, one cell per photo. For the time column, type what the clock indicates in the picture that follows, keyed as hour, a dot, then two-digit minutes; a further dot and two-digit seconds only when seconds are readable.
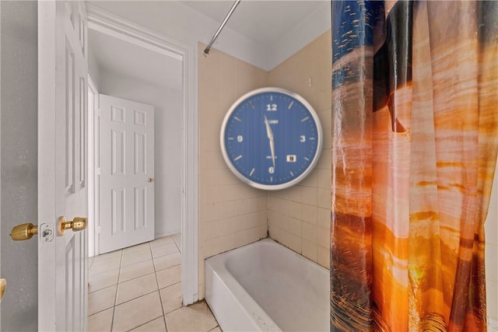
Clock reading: 11.29
